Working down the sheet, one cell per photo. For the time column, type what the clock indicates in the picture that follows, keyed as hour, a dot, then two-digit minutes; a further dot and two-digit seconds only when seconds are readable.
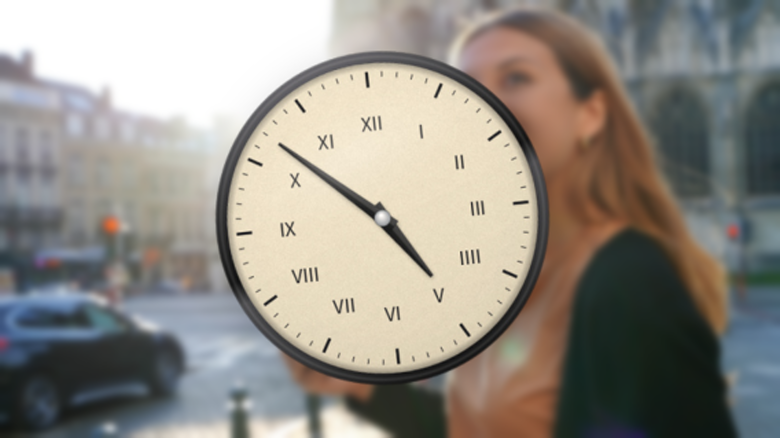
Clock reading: 4.52
